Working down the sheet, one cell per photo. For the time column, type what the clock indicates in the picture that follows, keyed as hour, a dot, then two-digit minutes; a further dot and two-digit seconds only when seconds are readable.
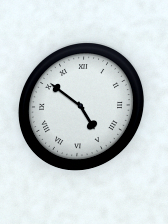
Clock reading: 4.51
